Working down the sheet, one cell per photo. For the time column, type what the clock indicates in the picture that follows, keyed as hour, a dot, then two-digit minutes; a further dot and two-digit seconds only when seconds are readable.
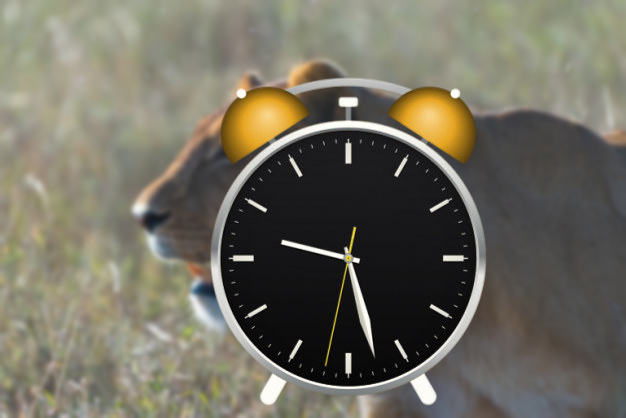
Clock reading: 9.27.32
